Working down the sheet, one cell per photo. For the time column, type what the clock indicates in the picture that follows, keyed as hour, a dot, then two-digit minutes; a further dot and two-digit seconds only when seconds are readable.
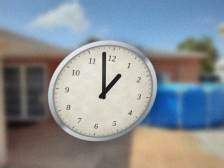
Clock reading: 12.58
